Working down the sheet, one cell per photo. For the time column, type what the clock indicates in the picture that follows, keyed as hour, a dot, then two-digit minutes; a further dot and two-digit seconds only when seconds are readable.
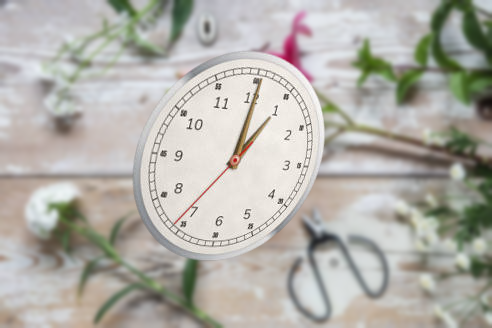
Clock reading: 1.00.36
